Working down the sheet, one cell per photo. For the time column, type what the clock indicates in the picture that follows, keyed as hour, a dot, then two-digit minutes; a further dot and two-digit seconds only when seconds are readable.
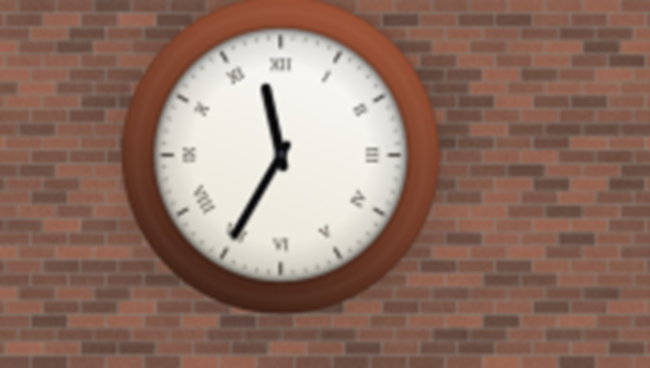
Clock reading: 11.35
